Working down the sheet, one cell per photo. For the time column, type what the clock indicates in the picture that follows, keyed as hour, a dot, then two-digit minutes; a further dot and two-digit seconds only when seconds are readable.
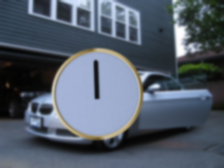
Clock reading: 12.00
